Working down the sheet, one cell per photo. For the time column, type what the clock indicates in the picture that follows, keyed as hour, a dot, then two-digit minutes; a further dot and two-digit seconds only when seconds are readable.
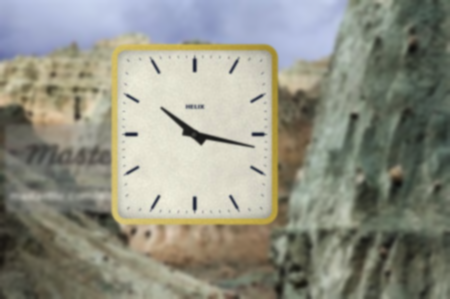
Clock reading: 10.17
